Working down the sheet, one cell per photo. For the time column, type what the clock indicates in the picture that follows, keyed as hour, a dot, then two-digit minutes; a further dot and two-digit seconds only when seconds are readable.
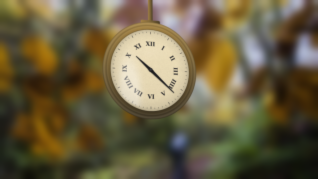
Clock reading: 10.22
